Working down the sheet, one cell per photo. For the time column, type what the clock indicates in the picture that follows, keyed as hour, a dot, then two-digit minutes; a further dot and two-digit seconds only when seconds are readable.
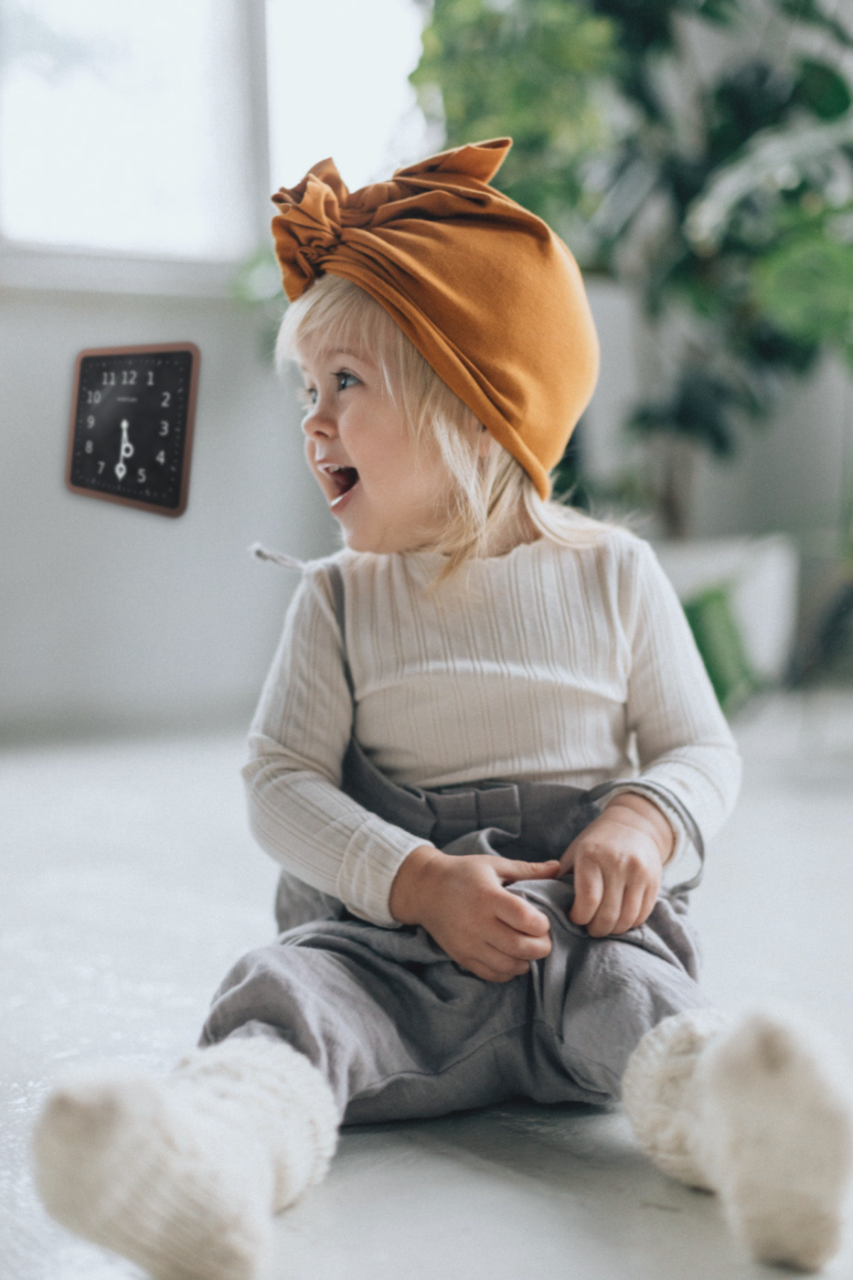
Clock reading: 5.30
